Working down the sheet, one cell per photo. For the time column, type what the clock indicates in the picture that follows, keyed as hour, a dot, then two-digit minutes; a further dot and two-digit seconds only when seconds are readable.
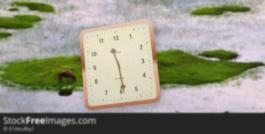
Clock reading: 11.29
